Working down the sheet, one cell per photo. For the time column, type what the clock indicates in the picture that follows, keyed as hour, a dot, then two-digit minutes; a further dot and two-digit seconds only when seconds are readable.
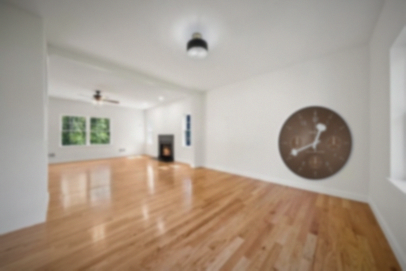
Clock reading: 12.41
